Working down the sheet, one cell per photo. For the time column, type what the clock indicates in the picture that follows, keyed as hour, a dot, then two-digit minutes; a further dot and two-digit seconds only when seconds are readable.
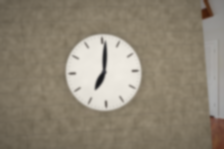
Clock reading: 7.01
